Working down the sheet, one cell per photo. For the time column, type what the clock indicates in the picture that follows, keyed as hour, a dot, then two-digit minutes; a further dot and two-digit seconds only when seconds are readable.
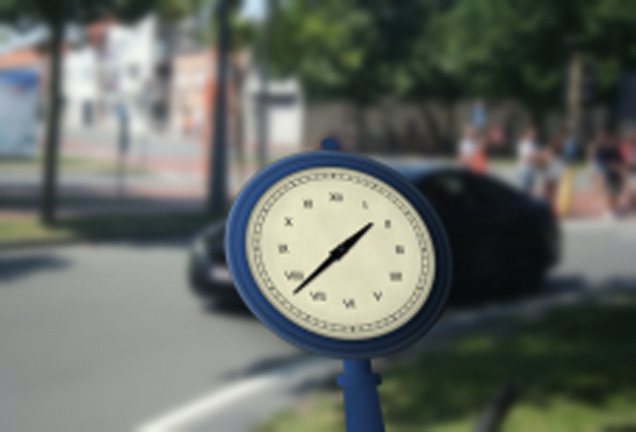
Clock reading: 1.38
